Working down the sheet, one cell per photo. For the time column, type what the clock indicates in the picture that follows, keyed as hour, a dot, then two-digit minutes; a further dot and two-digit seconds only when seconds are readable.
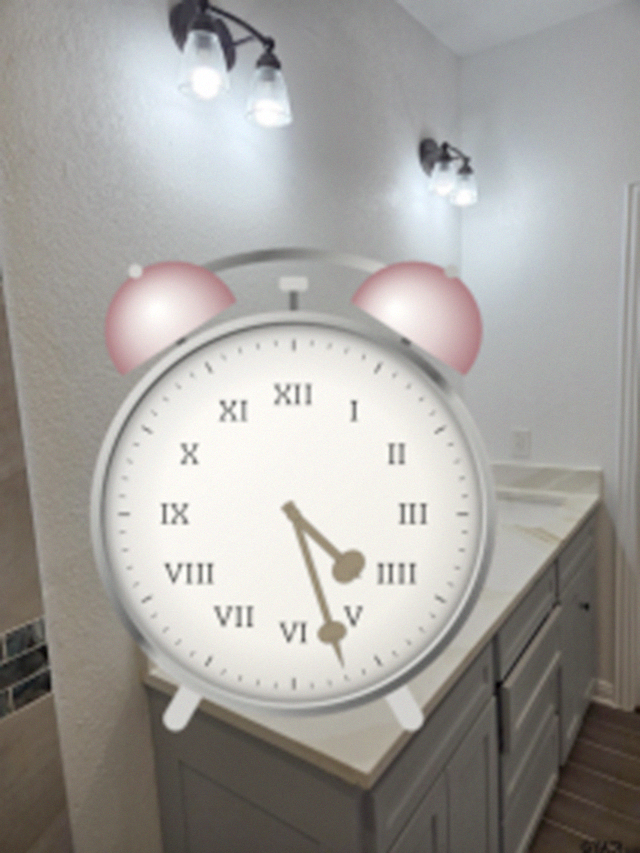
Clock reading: 4.27
